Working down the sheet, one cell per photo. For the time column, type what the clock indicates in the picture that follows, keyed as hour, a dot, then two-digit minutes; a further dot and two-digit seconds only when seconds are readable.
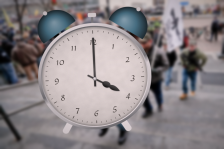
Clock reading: 4.00
